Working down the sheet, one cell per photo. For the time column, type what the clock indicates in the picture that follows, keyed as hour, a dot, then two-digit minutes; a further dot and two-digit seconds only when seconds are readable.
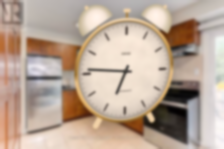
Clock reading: 6.46
